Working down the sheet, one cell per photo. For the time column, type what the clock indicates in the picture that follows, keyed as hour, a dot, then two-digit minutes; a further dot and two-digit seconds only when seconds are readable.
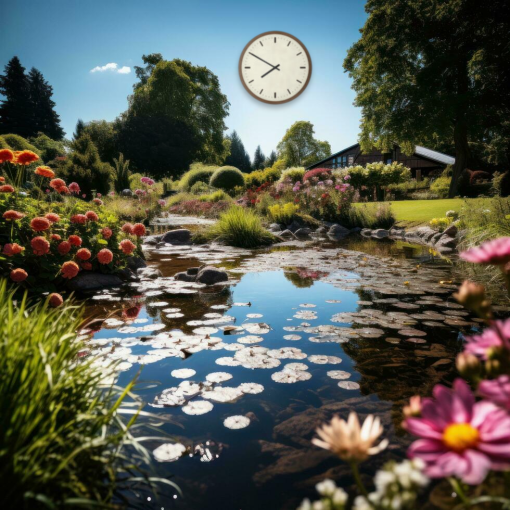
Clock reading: 7.50
